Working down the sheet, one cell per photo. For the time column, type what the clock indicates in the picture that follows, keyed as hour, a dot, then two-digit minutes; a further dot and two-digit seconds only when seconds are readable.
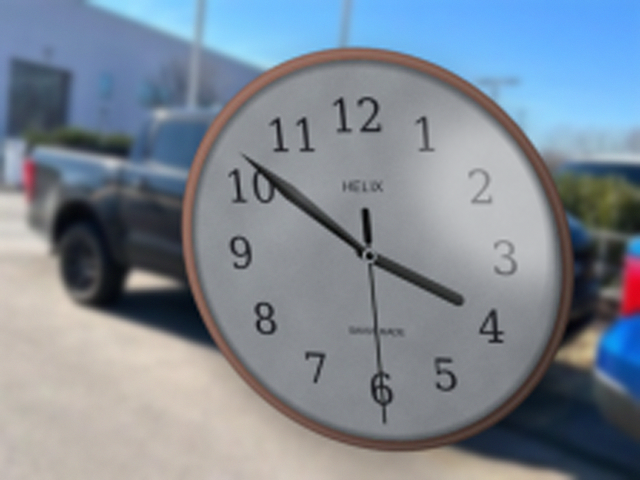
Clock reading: 3.51.30
